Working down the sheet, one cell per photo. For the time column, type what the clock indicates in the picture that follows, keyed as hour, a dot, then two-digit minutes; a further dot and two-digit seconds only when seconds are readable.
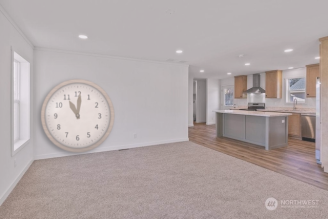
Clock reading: 11.01
